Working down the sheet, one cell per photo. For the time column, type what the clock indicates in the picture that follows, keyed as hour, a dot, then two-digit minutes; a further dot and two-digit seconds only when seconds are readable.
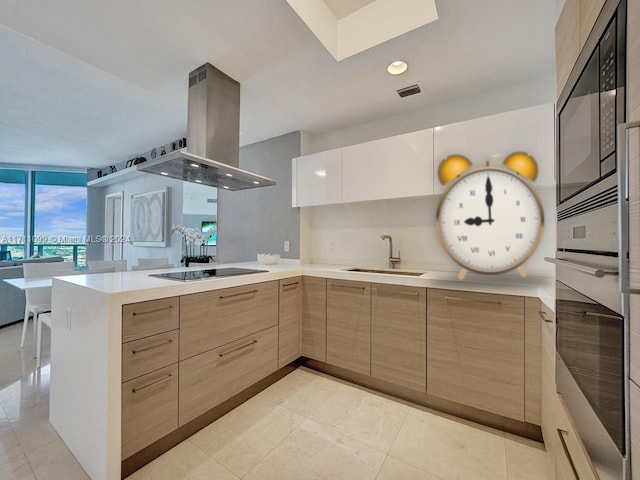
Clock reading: 9.00
